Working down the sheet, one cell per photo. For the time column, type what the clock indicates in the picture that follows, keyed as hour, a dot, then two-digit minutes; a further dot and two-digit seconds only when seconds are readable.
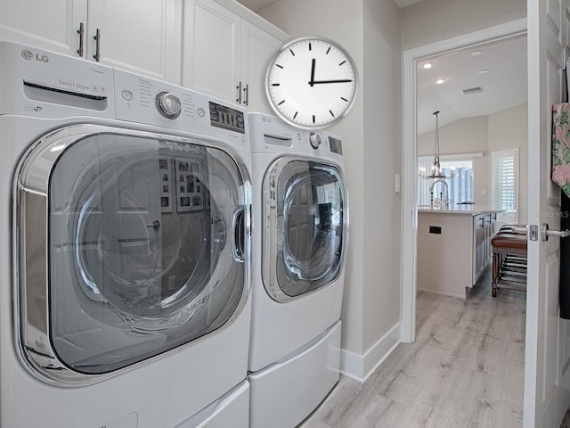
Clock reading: 12.15
